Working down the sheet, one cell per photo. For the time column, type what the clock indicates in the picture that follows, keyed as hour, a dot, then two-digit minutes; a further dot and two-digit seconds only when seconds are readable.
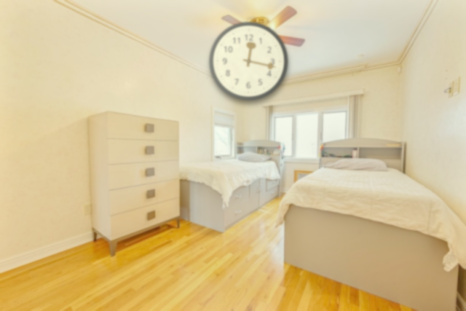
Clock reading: 12.17
